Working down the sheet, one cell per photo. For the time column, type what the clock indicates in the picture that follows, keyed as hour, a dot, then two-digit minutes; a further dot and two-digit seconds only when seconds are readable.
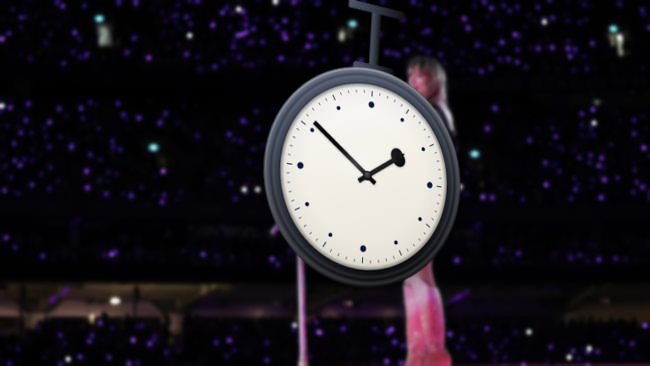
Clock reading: 1.51
